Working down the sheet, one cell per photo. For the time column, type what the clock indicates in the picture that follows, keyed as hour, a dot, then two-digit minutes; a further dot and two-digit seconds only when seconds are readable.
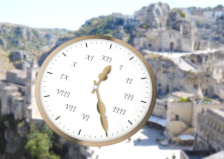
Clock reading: 12.25
